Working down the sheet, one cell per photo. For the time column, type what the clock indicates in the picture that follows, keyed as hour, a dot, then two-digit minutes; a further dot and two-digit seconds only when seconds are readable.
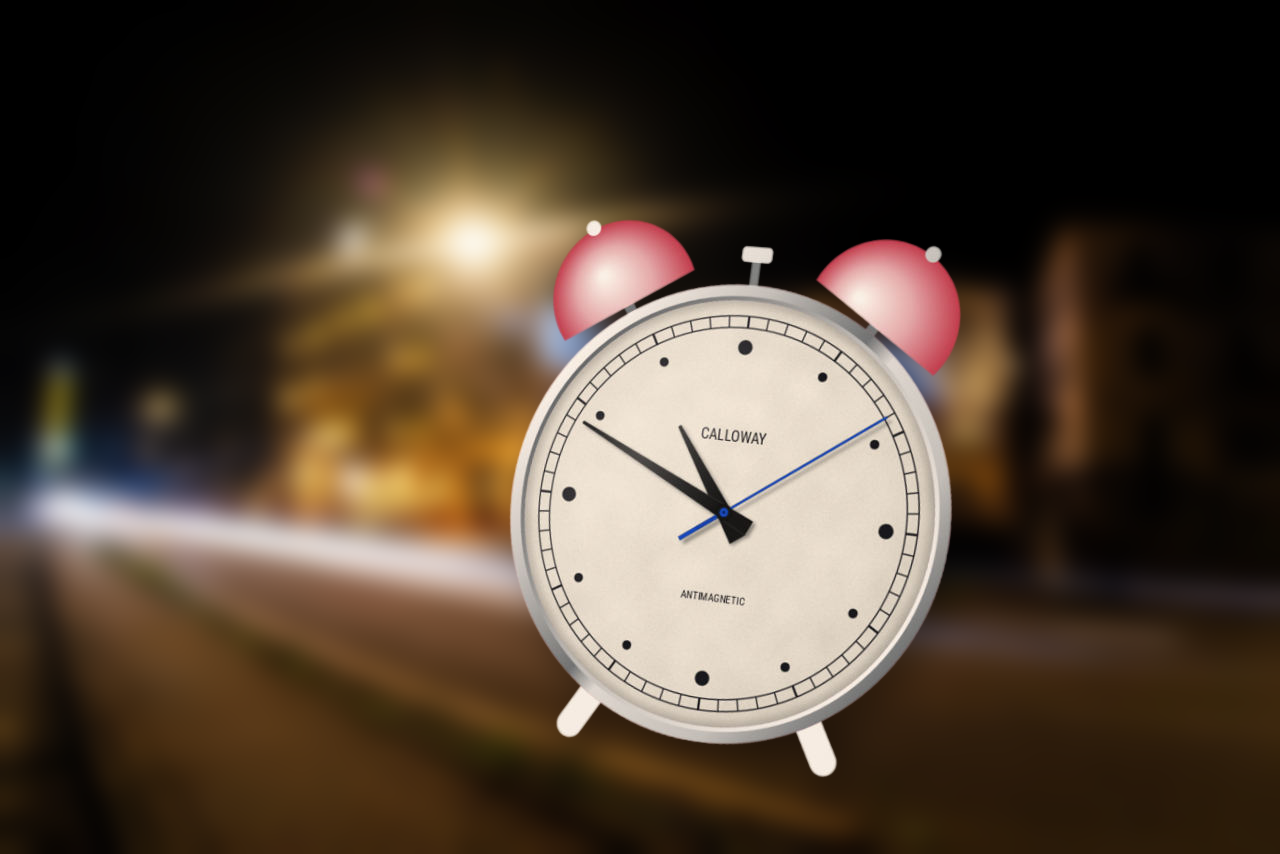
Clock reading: 10.49.09
